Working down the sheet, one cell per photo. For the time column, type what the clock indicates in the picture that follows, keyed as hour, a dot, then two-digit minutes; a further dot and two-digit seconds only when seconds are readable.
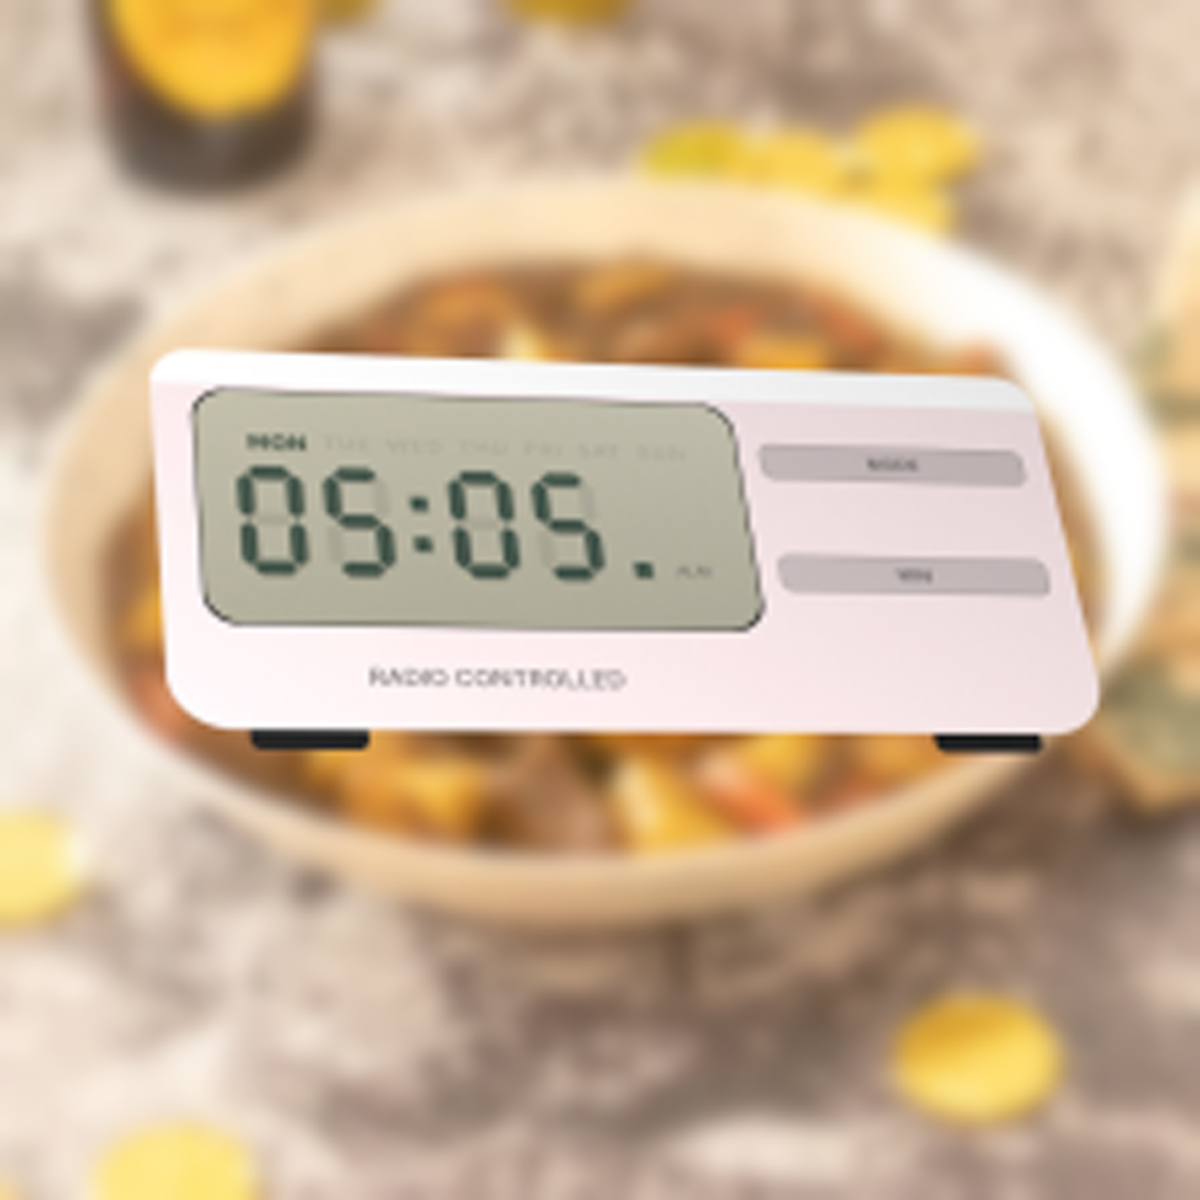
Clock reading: 5.05
